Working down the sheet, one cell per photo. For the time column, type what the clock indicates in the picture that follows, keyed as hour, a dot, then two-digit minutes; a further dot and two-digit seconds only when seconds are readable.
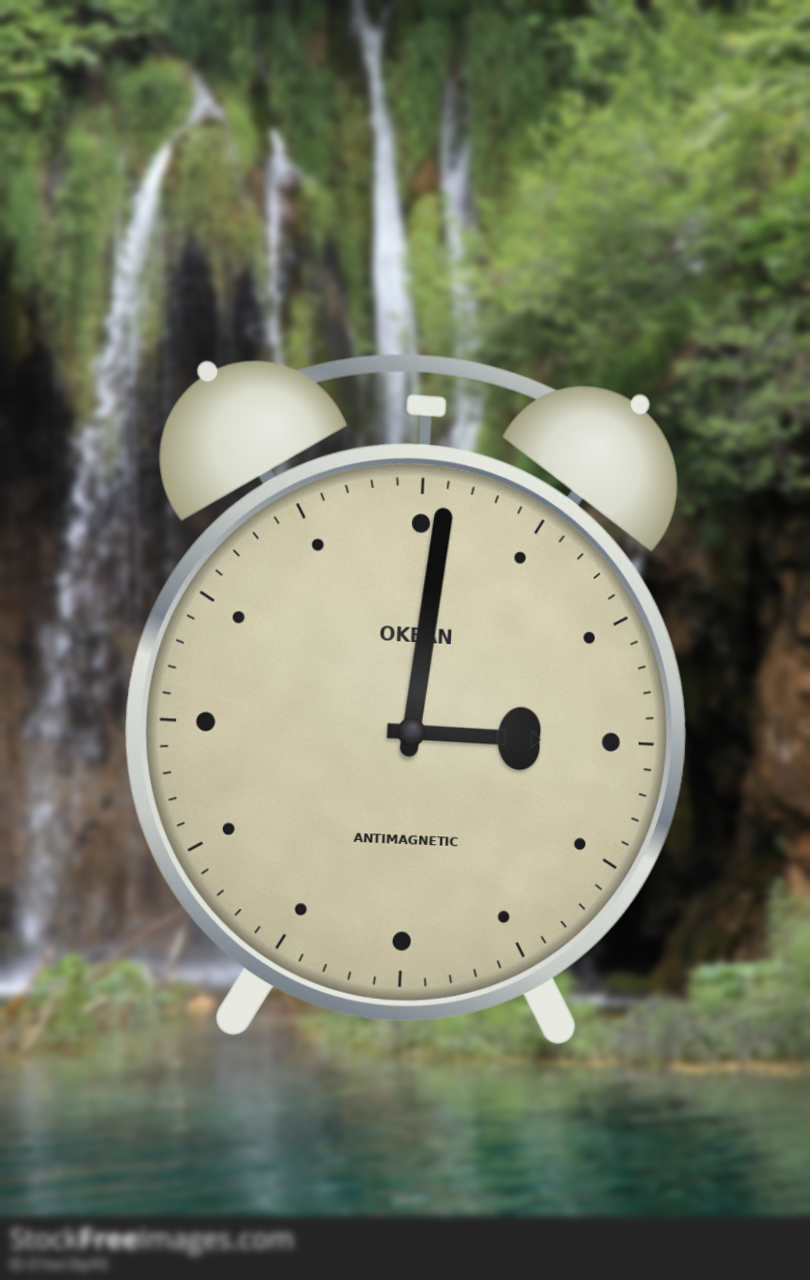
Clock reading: 3.01
